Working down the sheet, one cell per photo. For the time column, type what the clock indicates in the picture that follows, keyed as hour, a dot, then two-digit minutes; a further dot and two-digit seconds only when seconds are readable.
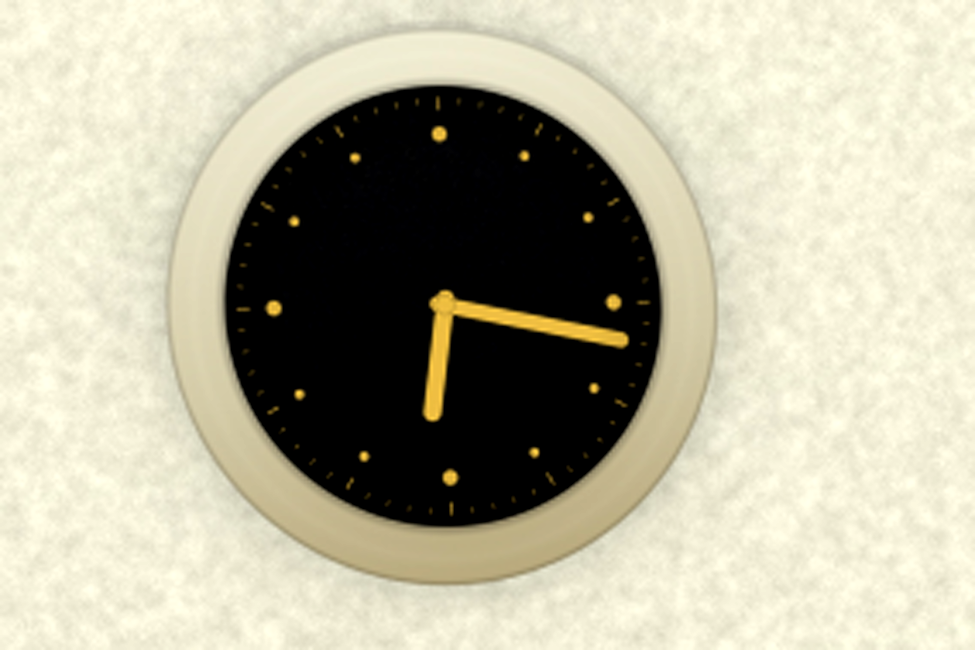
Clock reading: 6.17
